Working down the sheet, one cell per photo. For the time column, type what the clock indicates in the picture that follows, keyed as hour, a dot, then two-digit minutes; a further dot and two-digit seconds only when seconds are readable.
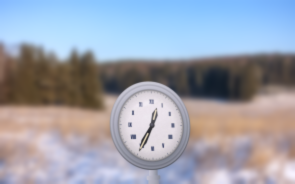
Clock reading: 12.35
